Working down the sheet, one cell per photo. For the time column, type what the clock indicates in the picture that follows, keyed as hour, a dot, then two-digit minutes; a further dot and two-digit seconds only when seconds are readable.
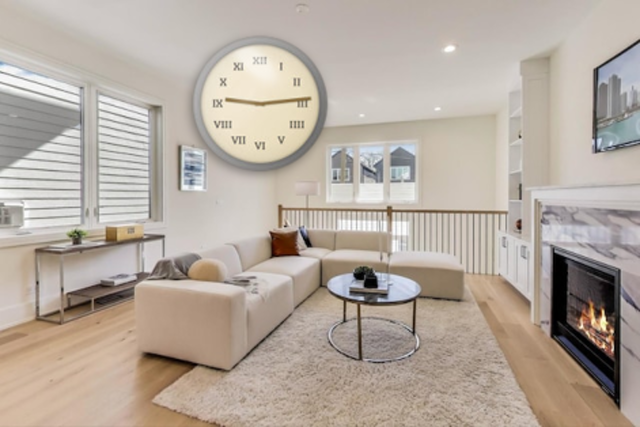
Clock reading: 9.14
